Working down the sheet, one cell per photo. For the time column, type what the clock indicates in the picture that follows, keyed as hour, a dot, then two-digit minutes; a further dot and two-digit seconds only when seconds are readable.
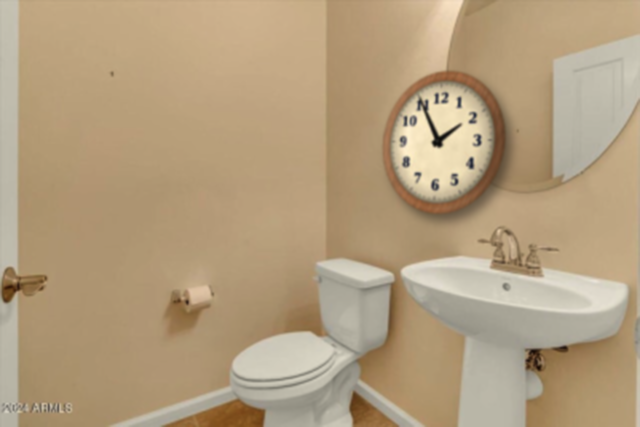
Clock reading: 1.55
